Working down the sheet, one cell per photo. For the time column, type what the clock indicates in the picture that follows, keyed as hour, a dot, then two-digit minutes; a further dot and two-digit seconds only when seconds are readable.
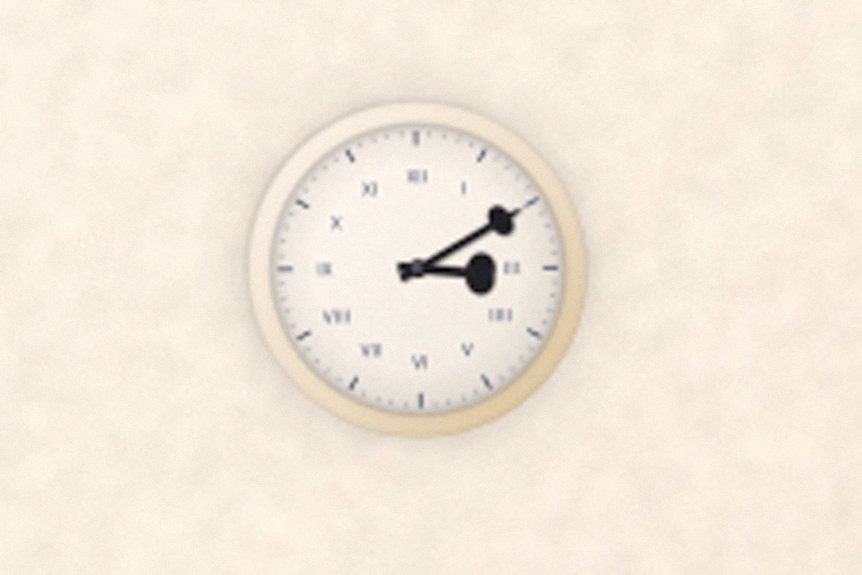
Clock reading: 3.10
